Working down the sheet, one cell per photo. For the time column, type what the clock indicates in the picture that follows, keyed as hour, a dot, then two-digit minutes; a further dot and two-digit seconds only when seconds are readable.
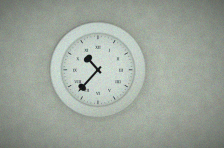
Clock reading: 10.37
